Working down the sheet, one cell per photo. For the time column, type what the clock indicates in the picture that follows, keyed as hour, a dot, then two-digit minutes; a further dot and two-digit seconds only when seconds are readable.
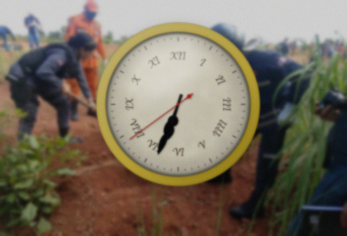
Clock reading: 6.33.39
